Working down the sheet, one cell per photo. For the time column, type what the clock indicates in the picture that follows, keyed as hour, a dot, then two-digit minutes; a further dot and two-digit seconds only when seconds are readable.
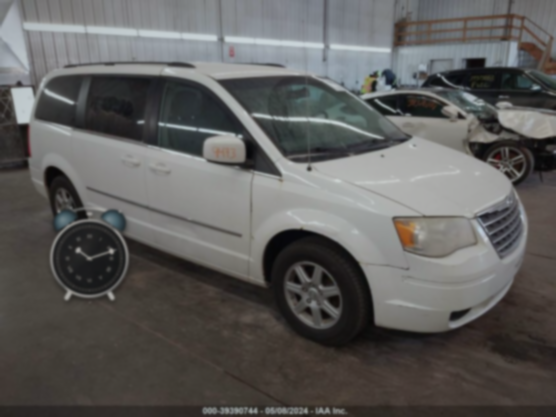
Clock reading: 10.12
